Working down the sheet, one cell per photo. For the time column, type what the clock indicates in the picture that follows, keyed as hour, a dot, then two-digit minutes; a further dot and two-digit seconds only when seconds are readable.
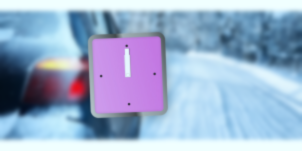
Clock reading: 12.00
